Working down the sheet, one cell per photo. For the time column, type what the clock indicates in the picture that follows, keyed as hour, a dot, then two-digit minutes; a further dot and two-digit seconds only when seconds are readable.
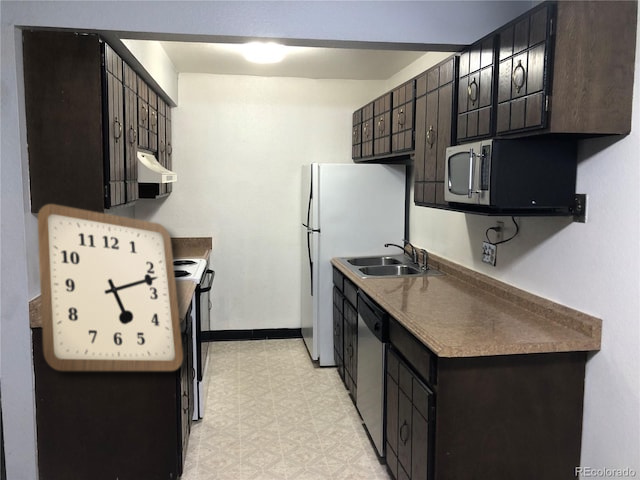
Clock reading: 5.12
